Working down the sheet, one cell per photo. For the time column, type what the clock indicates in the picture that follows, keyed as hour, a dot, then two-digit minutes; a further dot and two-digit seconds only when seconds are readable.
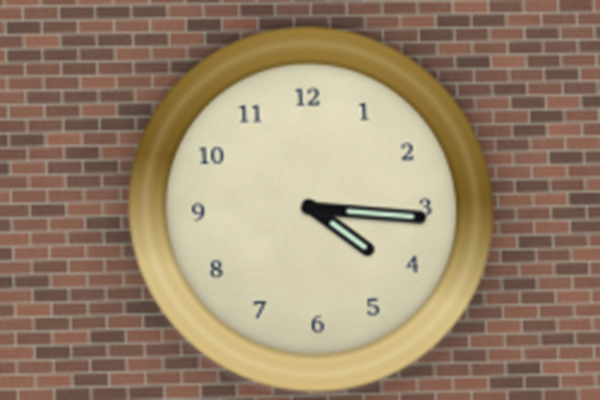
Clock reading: 4.16
